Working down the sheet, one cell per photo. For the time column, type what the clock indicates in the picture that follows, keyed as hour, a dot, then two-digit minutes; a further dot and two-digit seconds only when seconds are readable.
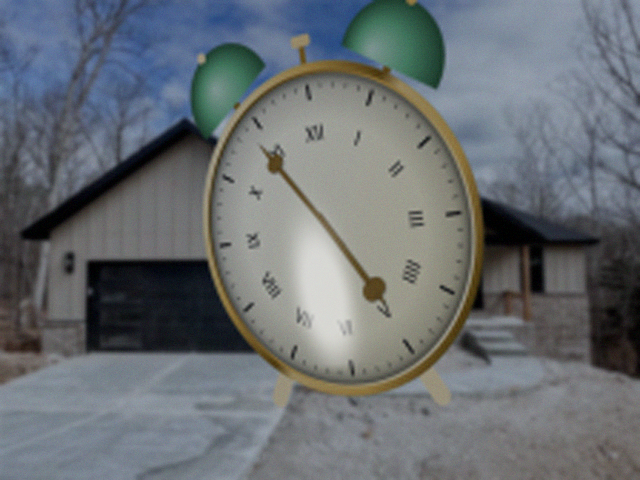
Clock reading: 4.54
